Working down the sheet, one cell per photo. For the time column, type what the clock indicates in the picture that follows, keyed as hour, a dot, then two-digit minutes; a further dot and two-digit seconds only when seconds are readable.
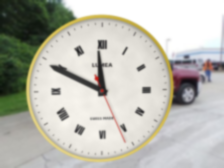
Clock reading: 11.49.26
